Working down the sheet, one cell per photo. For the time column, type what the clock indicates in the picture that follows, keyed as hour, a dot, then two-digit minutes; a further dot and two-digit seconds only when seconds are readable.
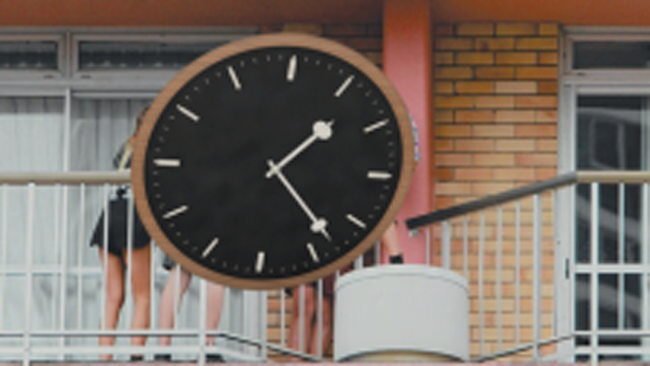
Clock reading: 1.23
